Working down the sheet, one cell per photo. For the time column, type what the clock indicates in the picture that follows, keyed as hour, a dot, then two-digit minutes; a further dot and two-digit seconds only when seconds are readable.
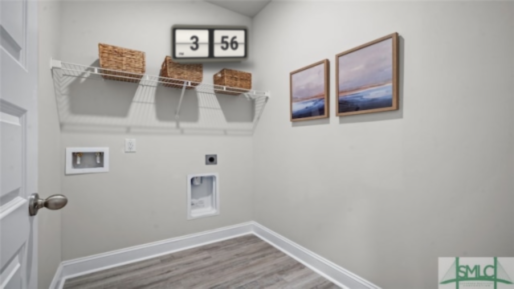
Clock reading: 3.56
